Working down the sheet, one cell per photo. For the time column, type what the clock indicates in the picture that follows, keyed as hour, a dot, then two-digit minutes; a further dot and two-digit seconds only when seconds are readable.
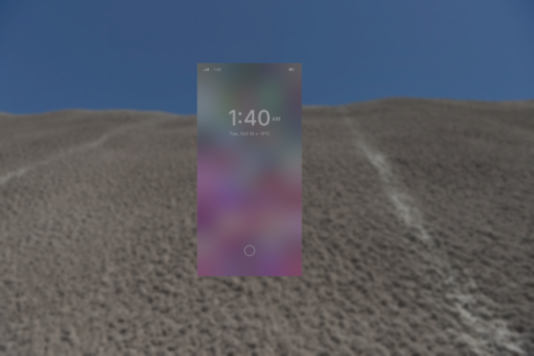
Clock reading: 1.40
